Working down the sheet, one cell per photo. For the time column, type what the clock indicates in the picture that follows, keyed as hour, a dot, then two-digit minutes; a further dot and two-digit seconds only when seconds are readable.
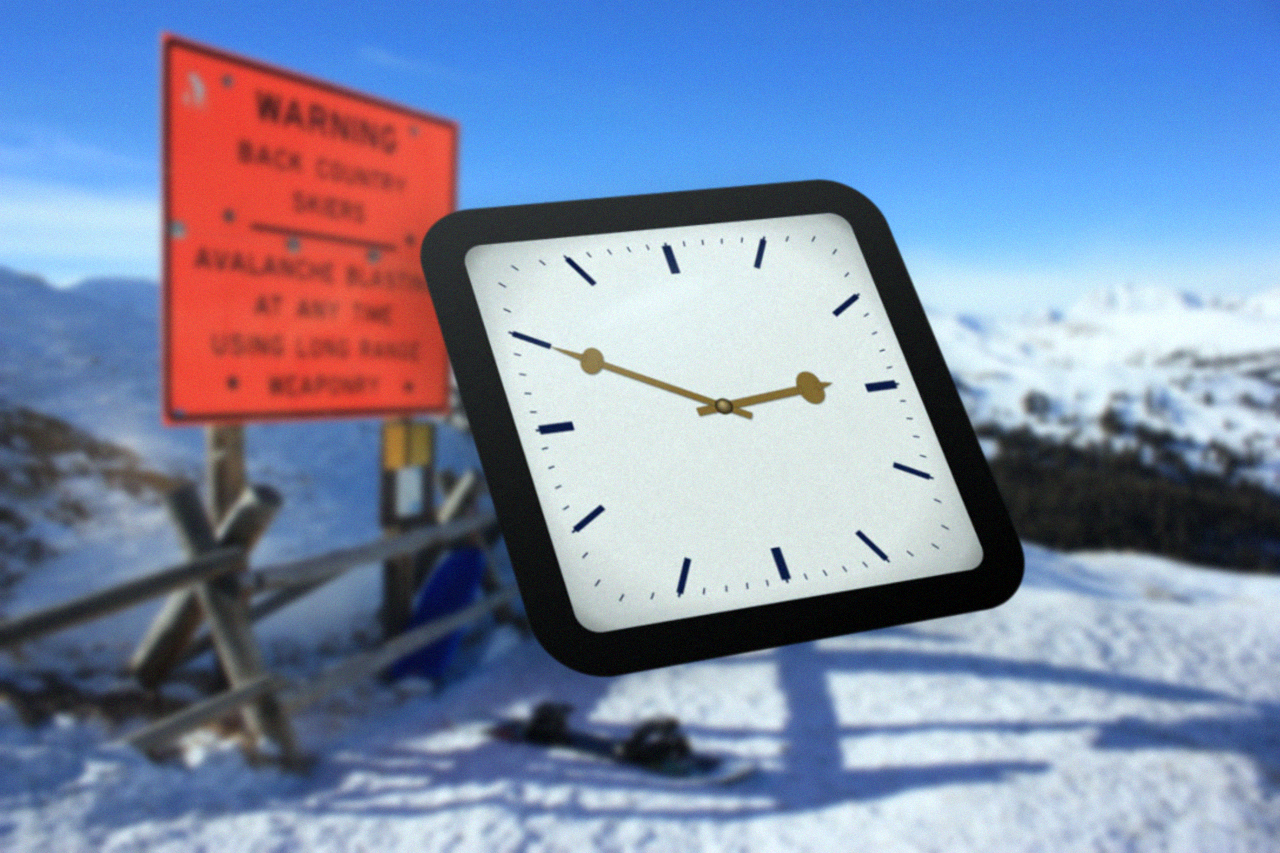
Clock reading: 2.50
